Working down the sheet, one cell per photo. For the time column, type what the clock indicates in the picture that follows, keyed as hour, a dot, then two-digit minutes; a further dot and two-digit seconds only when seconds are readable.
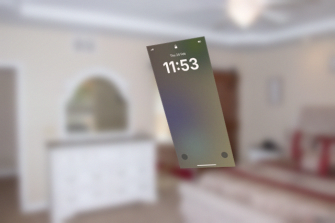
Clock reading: 11.53
